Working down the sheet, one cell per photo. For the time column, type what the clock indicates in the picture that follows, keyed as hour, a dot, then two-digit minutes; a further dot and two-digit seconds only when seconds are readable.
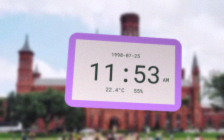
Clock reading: 11.53
